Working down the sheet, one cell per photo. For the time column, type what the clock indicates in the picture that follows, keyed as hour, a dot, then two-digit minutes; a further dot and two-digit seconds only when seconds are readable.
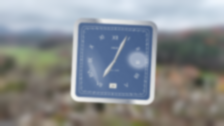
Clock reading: 7.04
